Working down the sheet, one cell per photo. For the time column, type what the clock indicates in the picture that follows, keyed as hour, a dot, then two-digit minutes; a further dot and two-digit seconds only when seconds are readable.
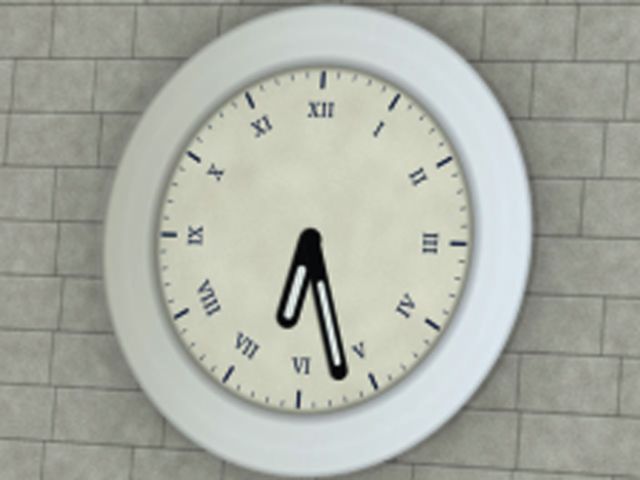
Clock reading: 6.27
